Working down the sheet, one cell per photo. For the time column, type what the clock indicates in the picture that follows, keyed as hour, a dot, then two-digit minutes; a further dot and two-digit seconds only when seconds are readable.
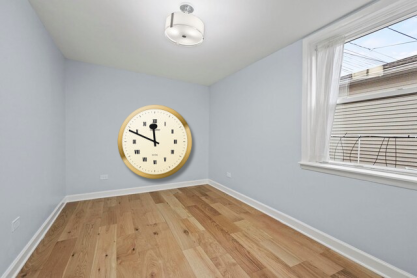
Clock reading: 11.49
